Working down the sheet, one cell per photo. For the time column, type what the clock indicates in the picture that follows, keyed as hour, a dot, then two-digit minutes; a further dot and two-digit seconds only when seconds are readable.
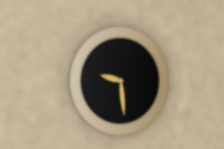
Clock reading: 9.29
